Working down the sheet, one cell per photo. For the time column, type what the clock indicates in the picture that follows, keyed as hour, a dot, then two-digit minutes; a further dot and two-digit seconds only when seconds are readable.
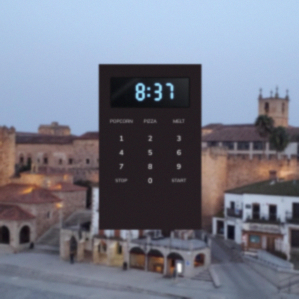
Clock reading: 8.37
